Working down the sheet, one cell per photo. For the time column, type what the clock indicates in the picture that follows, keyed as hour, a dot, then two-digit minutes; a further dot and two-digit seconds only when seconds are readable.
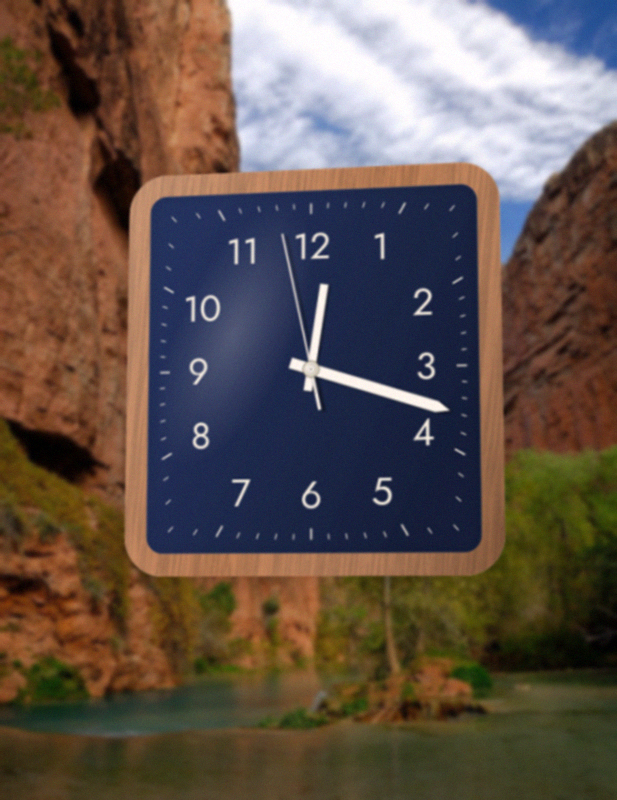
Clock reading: 12.17.58
